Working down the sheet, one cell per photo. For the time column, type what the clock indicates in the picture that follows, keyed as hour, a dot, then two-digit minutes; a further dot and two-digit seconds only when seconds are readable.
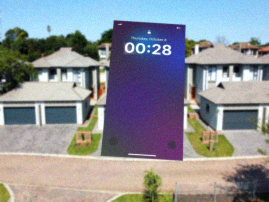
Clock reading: 0.28
